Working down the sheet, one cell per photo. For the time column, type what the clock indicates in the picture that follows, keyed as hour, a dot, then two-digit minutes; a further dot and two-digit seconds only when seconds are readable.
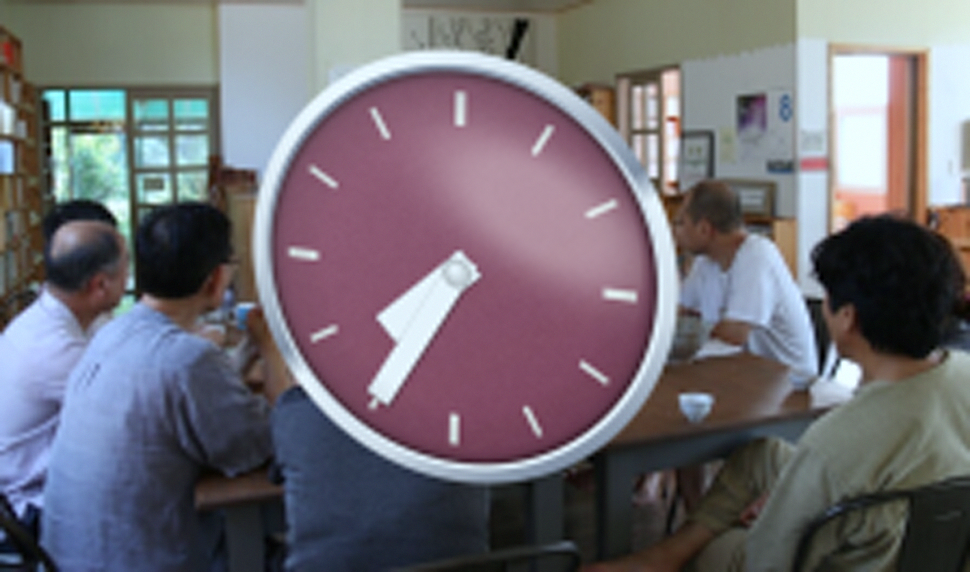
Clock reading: 7.35
